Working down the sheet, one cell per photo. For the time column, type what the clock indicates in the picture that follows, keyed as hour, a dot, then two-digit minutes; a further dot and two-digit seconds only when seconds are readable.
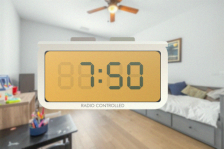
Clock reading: 7.50
